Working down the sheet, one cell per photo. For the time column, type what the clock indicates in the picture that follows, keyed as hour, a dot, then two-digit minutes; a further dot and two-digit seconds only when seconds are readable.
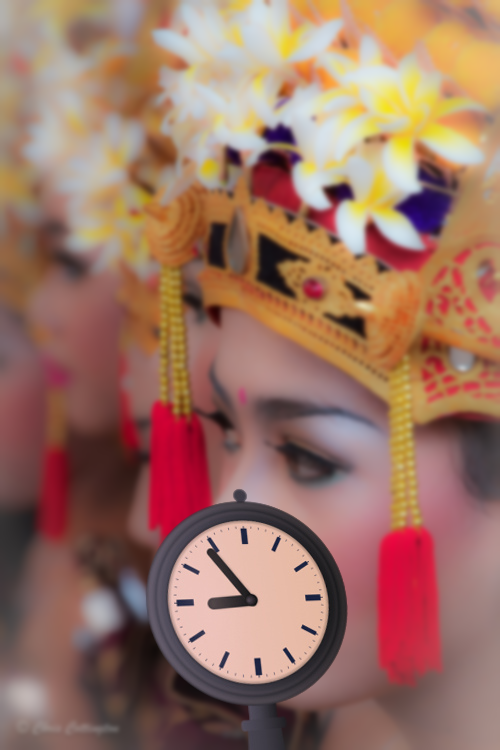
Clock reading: 8.54
